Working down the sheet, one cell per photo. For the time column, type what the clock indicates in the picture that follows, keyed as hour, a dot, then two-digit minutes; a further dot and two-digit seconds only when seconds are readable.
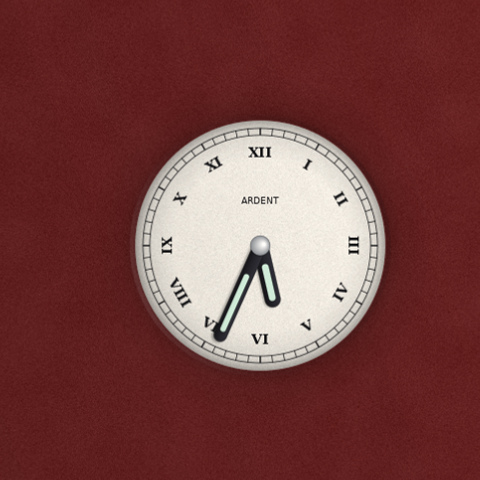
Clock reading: 5.34
